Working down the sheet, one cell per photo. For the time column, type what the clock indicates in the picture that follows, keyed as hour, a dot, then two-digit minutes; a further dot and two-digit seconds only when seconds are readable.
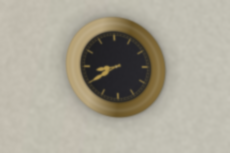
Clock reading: 8.40
